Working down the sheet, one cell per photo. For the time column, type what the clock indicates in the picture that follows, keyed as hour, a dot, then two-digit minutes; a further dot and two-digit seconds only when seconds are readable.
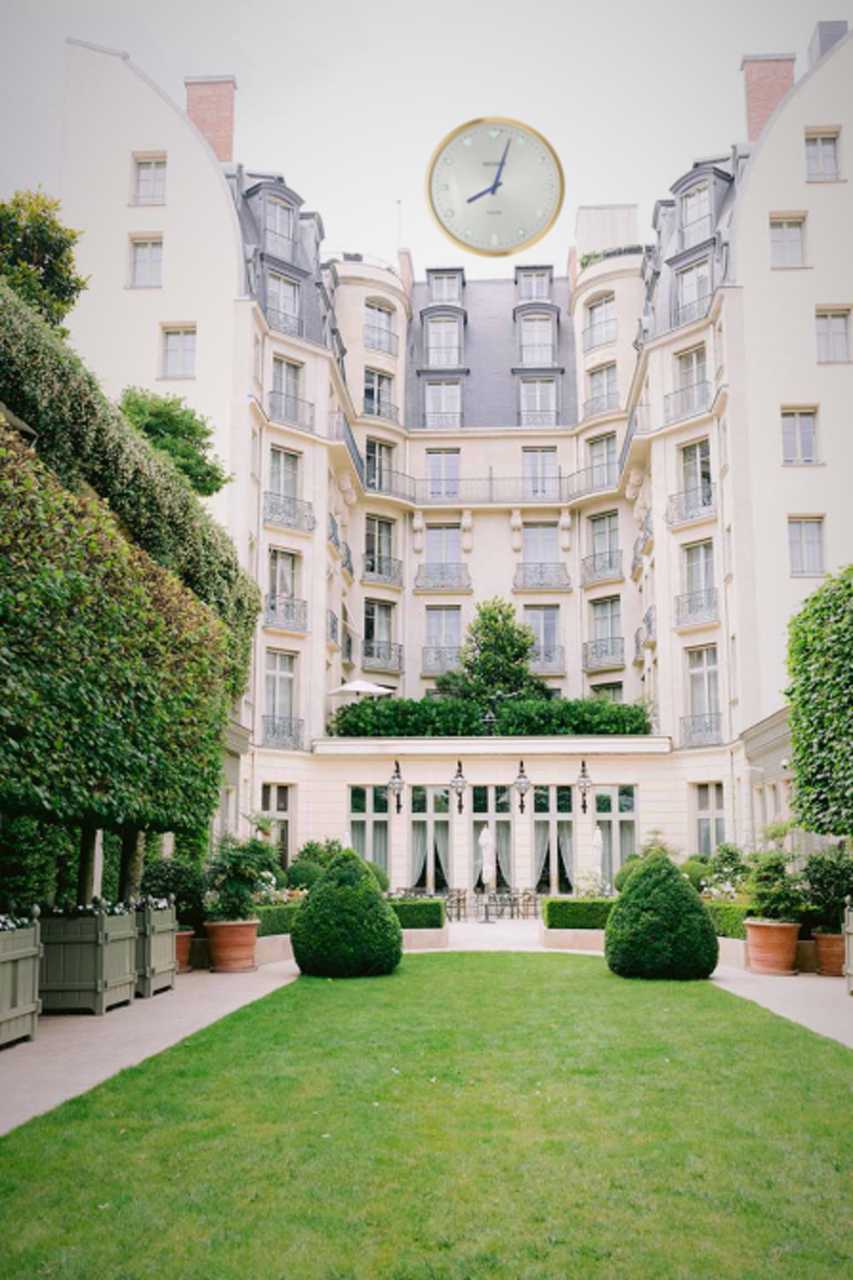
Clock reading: 8.03
